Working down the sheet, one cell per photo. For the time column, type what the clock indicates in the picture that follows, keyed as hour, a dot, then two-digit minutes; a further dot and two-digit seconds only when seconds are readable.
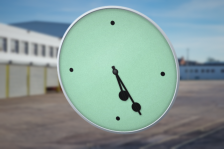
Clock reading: 5.25
